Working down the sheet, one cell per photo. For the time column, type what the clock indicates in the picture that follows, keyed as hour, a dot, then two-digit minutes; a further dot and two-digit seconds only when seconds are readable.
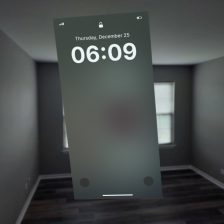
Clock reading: 6.09
